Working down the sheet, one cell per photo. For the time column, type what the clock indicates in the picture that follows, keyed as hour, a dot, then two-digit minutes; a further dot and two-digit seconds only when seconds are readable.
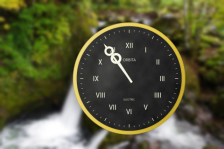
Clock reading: 10.54
